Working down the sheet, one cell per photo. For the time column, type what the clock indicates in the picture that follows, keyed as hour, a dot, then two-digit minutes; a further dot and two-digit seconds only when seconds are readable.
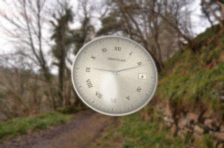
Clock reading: 9.11
